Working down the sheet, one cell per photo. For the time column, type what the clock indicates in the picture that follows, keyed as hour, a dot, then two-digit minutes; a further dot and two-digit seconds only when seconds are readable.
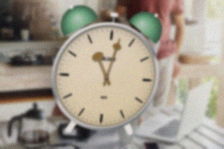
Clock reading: 11.02
